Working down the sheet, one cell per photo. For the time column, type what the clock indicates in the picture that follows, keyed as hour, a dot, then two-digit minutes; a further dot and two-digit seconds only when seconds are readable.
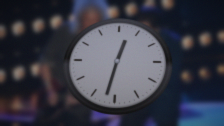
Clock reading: 12.32
